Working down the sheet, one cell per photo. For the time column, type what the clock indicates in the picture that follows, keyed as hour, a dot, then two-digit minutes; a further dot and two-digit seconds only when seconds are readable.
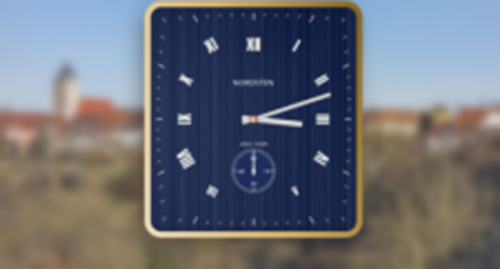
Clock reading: 3.12
